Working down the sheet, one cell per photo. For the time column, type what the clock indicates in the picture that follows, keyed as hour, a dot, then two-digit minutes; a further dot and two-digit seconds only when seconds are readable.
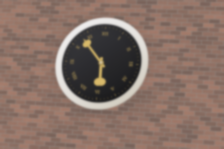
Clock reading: 5.53
